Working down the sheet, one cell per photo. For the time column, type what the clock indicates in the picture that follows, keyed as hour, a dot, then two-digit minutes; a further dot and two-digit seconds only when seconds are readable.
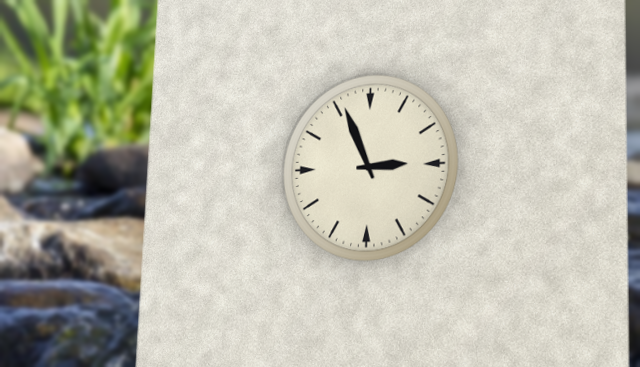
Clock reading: 2.56
